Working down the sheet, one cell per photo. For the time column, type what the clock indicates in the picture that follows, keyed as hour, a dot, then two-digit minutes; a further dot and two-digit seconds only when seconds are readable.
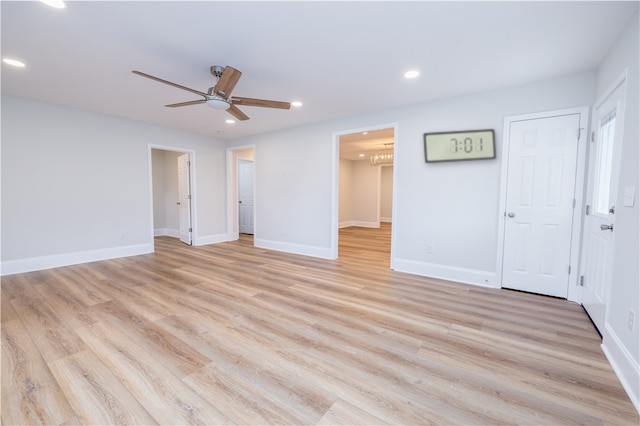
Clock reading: 7.01
